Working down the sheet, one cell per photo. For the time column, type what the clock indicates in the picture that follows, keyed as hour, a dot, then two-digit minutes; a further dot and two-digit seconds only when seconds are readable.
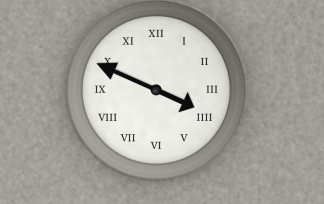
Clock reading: 3.49
